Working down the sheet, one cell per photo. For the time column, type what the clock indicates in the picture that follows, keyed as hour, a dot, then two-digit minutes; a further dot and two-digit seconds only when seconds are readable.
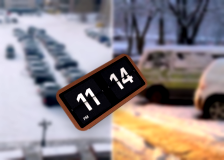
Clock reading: 11.14
